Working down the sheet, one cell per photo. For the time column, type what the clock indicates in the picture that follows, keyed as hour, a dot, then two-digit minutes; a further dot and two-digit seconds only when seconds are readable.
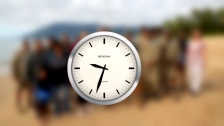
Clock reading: 9.33
